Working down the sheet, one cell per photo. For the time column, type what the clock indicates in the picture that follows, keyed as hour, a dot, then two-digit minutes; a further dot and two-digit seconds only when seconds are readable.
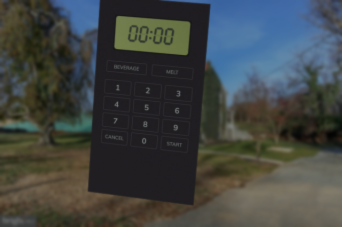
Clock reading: 0.00
